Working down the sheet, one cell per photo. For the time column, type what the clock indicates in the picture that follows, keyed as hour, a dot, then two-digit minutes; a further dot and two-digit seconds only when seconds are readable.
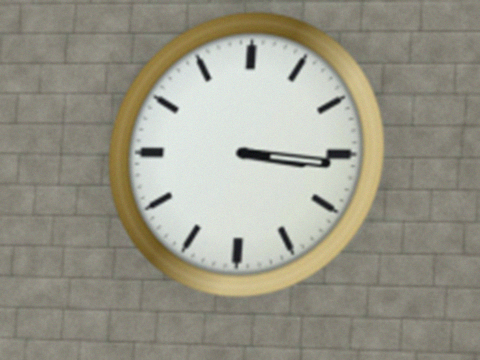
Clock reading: 3.16
